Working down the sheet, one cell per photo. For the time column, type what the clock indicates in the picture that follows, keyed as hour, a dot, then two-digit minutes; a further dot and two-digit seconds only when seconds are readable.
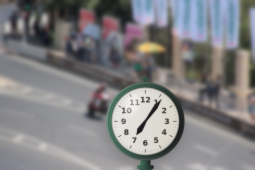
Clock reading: 7.06
